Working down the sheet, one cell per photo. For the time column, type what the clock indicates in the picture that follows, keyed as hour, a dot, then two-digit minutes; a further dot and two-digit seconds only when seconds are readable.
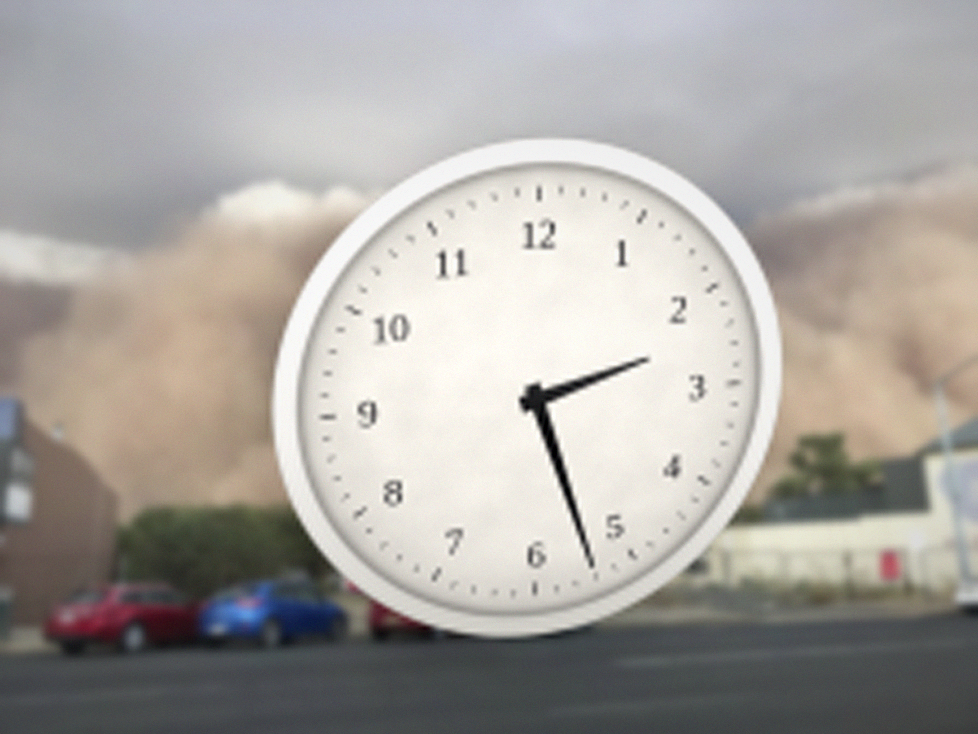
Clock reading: 2.27
